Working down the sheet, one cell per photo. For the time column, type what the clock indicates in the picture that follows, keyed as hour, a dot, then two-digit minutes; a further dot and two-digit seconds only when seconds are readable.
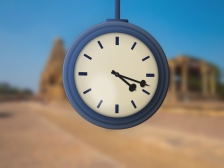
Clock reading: 4.18
